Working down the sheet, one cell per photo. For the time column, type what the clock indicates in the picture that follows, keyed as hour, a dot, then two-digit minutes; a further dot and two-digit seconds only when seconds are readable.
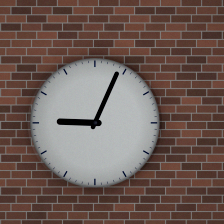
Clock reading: 9.04
